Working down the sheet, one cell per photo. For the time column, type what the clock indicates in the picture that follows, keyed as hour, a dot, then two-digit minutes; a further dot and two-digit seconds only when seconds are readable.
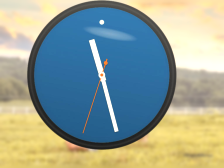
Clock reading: 11.27.33
